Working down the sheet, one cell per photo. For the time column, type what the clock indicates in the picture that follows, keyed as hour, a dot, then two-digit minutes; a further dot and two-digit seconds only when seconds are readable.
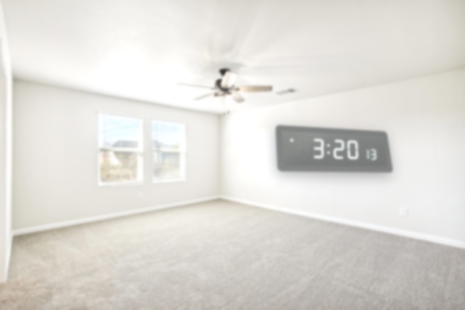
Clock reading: 3.20
